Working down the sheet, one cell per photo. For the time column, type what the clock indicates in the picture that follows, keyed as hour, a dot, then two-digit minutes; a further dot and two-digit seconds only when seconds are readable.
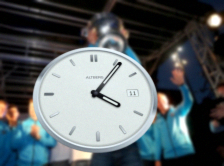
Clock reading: 4.06
